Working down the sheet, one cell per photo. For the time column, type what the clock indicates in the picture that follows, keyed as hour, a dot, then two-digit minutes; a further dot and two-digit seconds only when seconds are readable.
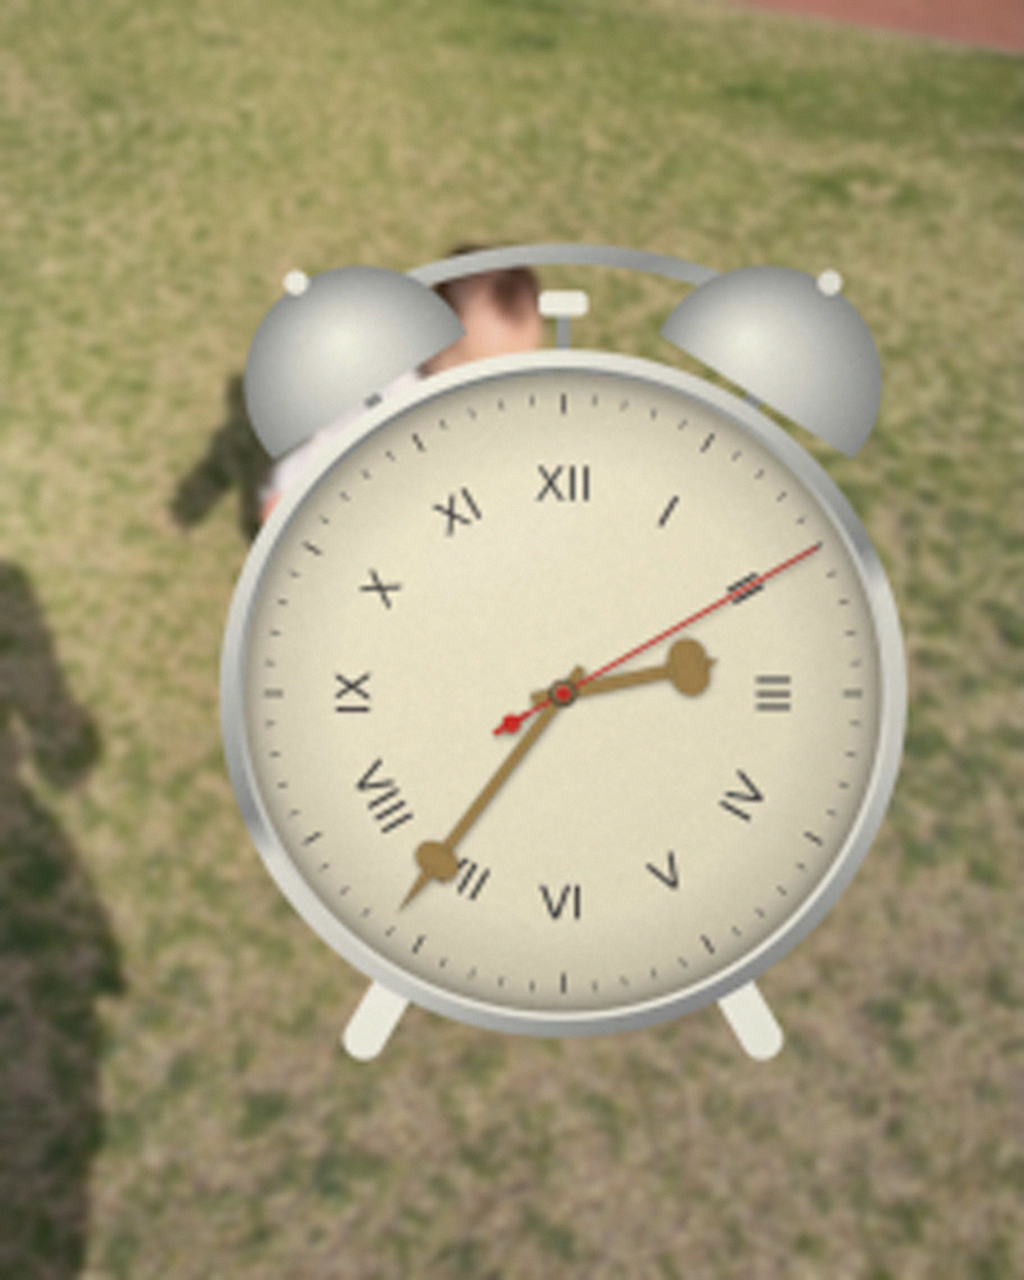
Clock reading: 2.36.10
